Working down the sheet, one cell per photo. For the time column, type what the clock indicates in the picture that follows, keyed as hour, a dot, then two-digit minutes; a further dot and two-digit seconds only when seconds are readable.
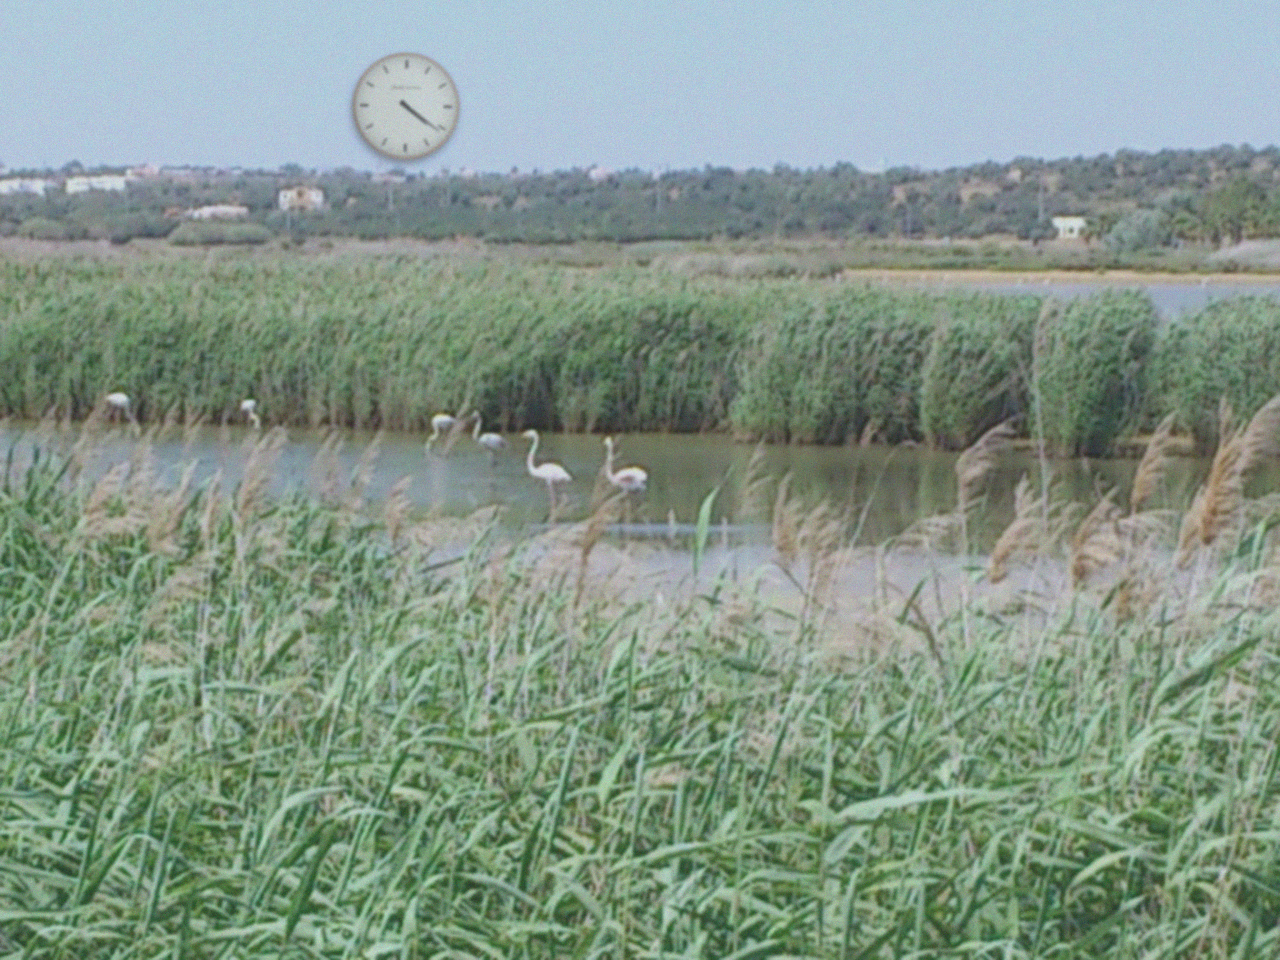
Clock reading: 4.21
